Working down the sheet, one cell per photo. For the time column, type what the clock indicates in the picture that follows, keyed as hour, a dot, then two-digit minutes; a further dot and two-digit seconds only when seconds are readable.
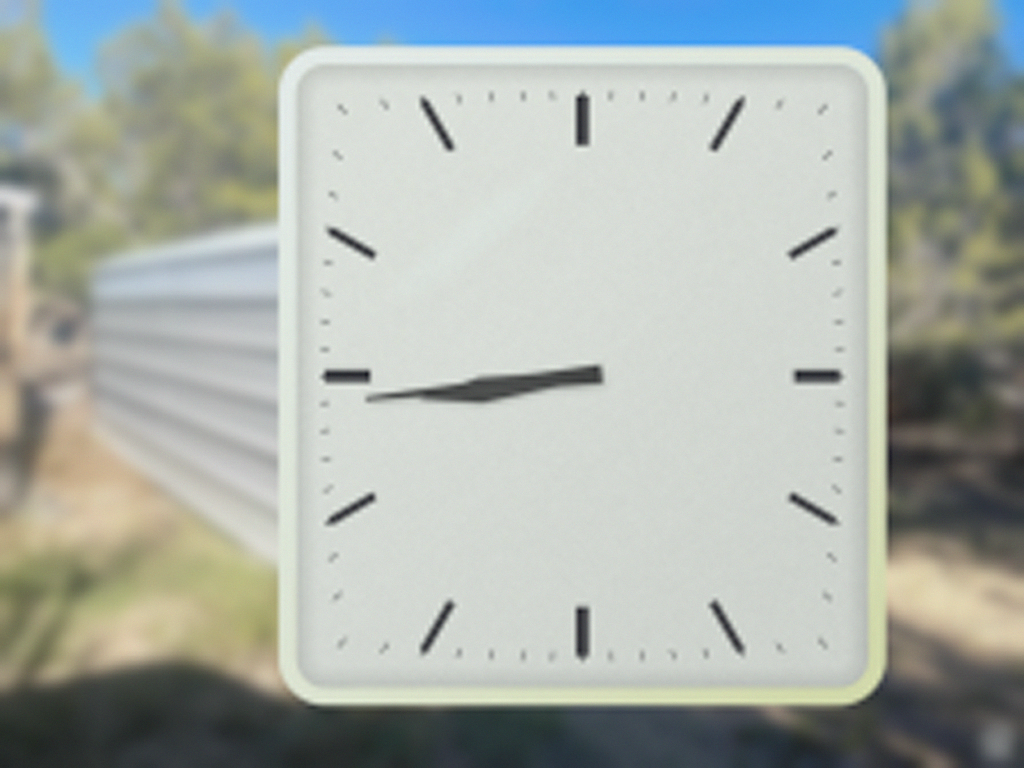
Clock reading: 8.44
